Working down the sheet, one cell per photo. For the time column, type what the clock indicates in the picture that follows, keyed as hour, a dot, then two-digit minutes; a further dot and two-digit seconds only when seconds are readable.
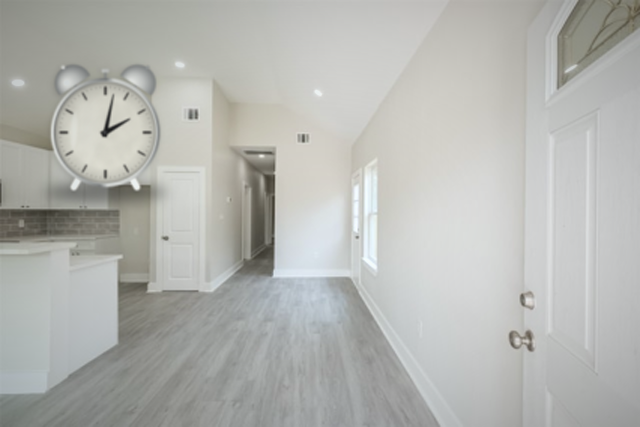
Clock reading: 2.02
